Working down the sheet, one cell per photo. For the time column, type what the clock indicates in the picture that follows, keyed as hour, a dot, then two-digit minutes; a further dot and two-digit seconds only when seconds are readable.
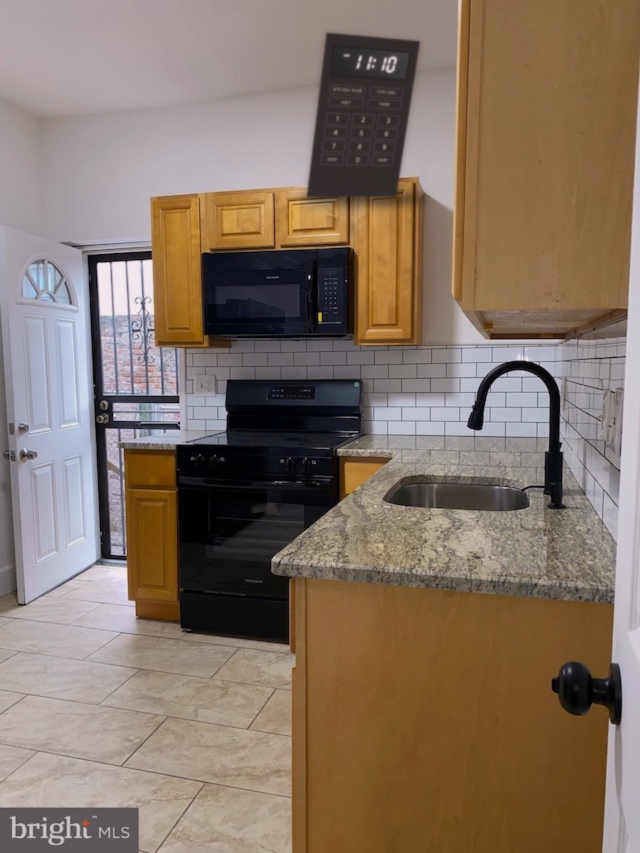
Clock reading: 11.10
